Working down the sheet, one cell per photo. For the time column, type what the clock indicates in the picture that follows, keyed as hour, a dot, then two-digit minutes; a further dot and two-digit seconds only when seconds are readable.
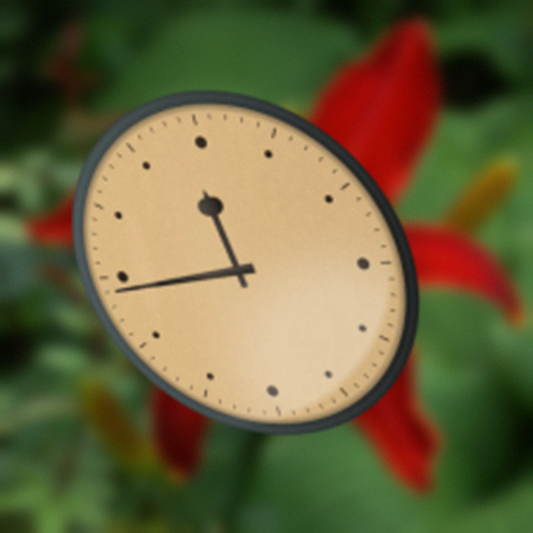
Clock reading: 11.44
